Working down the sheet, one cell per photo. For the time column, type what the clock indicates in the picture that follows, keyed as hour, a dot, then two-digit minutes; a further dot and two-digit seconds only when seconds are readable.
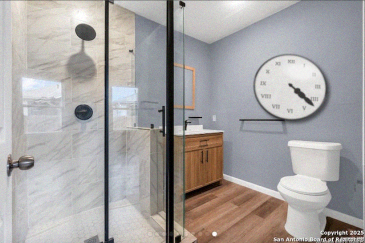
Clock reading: 4.22
